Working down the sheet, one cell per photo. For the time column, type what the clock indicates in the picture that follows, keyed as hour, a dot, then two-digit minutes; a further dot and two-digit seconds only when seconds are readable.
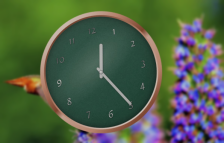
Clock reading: 12.25
